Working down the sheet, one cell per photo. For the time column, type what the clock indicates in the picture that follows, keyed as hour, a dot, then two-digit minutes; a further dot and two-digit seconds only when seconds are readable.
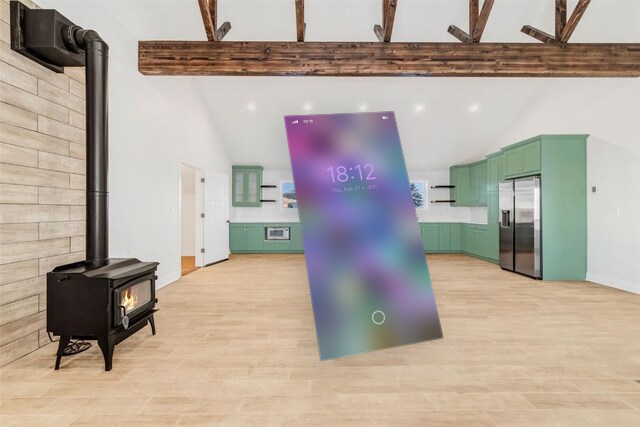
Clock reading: 18.12
